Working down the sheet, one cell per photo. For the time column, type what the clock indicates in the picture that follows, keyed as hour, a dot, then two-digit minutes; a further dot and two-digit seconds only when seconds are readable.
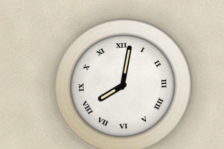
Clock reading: 8.02
